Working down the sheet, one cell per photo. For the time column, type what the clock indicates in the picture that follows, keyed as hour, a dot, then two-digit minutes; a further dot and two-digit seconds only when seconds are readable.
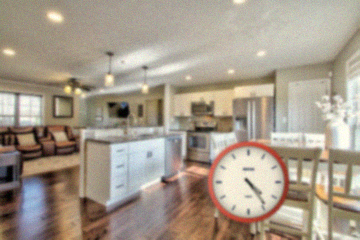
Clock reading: 4.24
